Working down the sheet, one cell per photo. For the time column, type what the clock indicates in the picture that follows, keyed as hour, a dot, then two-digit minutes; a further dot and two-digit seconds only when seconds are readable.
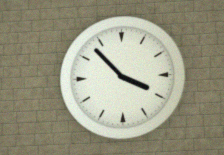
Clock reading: 3.53
